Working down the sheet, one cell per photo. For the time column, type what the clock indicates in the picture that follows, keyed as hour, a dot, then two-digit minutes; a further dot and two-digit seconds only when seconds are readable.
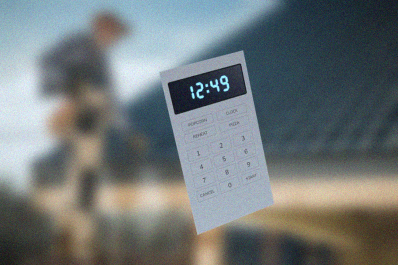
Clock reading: 12.49
